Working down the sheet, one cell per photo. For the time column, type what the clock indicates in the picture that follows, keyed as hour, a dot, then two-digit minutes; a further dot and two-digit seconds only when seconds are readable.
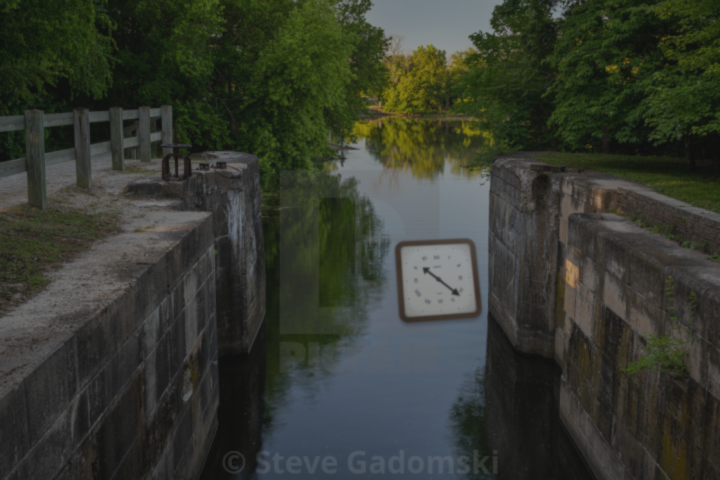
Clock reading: 10.22
